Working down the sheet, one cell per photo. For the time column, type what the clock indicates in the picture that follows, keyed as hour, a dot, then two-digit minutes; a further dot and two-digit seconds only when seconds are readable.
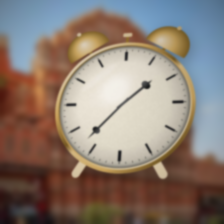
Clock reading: 1.37
